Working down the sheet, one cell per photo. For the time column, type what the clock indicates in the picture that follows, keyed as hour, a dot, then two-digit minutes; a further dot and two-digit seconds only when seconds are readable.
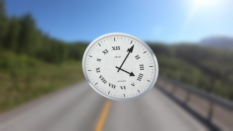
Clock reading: 4.06
